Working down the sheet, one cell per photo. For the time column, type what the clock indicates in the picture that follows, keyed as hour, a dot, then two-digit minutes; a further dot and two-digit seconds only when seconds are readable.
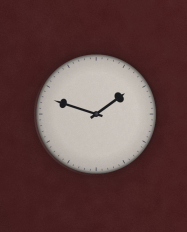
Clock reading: 1.48
